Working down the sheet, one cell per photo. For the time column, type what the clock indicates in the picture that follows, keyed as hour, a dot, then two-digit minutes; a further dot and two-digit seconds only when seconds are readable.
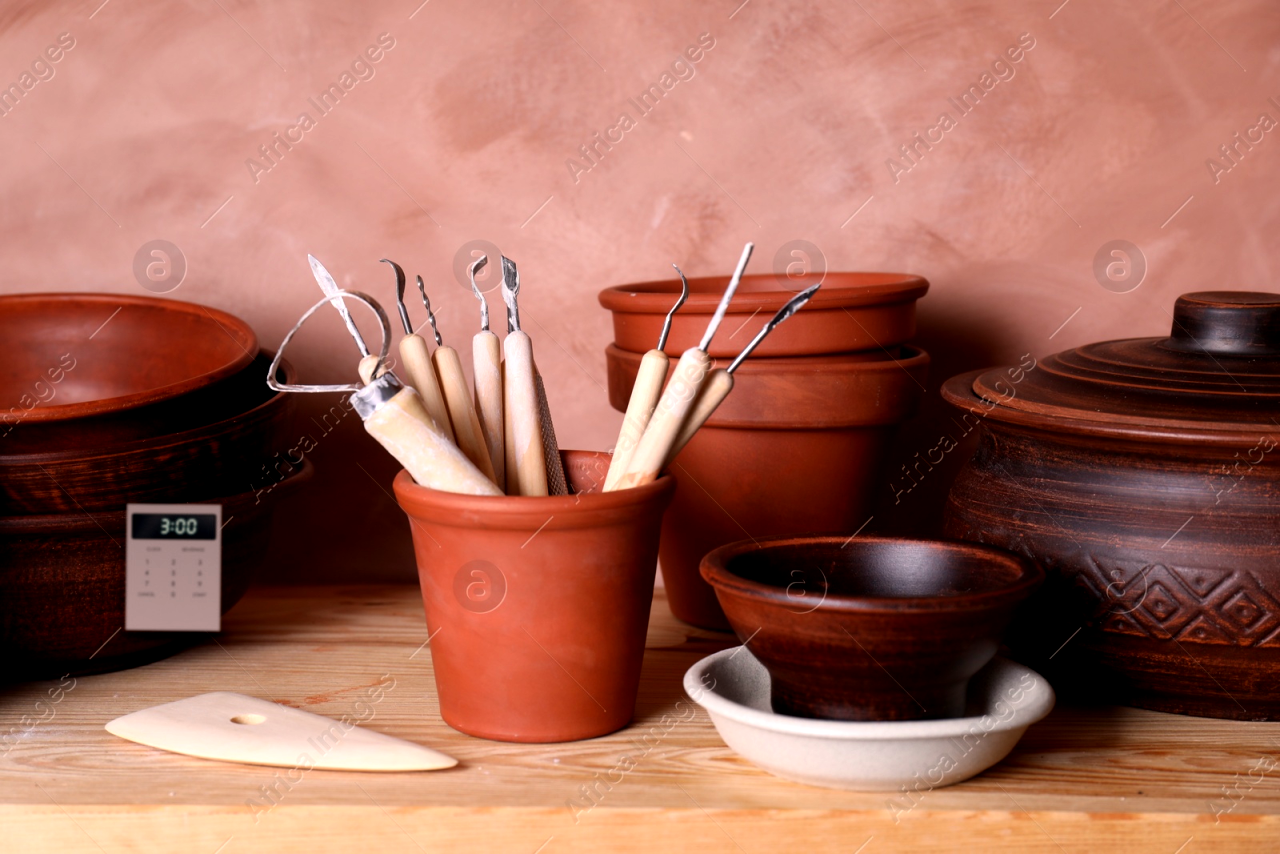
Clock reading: 3.00
